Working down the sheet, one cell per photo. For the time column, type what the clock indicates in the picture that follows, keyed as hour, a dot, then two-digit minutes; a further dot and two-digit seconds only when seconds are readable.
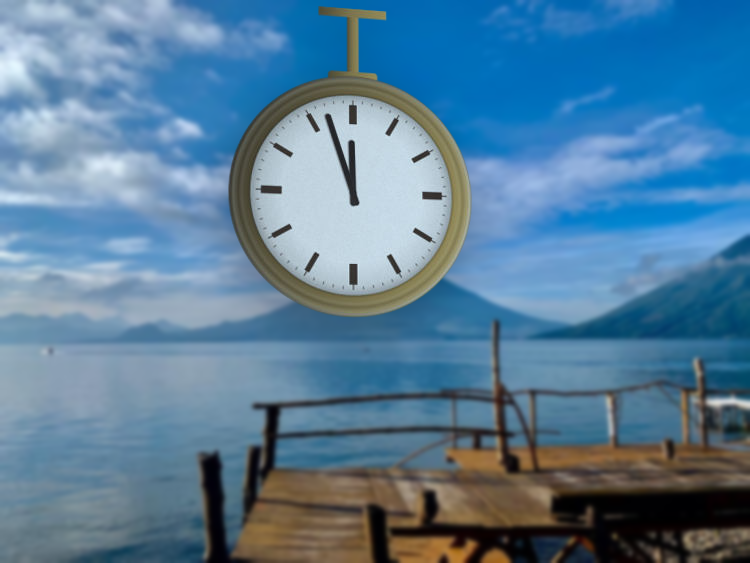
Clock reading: 11.57
